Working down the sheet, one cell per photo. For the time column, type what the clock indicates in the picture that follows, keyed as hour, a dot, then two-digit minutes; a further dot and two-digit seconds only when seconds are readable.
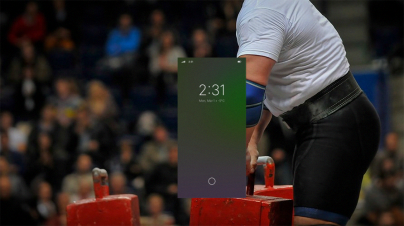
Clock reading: 2.31
